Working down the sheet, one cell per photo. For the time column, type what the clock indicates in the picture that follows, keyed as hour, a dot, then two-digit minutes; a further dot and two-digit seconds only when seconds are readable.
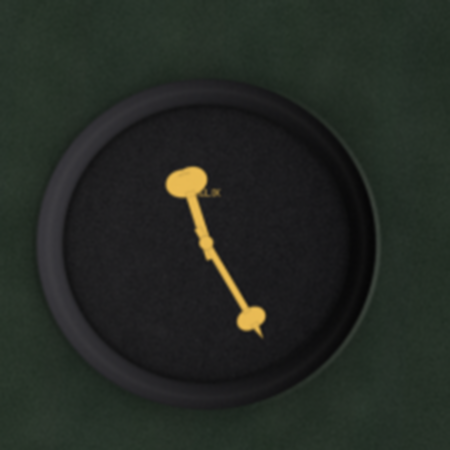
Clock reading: 11.25
